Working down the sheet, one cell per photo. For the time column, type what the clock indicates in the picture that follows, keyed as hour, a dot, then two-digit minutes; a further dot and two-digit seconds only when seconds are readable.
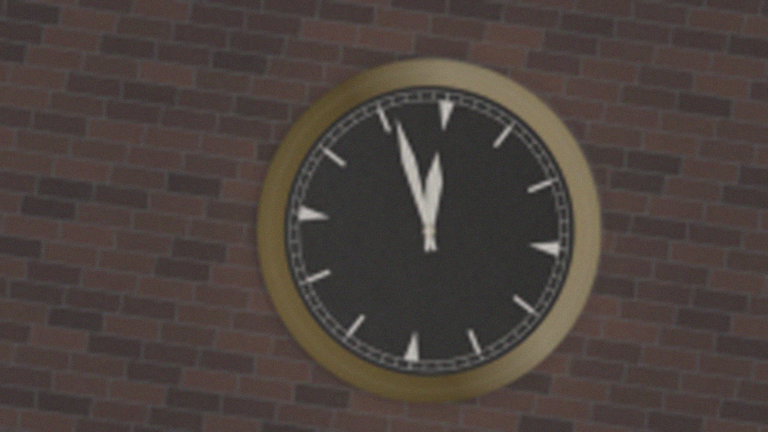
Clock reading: 11.56
